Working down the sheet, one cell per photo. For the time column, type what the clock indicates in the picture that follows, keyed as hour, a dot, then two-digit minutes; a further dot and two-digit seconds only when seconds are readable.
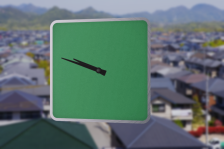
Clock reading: 9.48
